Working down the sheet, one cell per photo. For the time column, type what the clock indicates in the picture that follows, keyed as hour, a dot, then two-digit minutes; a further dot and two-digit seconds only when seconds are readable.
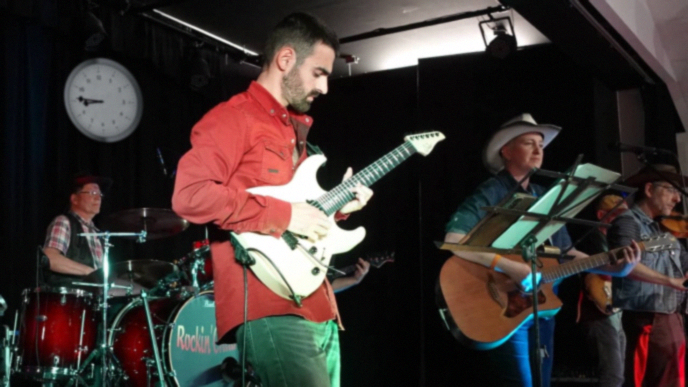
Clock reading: 8.46
